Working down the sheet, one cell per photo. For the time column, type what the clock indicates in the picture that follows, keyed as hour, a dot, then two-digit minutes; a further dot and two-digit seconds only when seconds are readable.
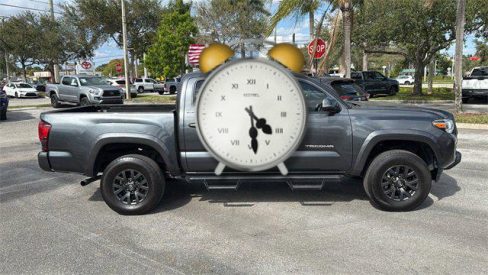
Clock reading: 4.29
